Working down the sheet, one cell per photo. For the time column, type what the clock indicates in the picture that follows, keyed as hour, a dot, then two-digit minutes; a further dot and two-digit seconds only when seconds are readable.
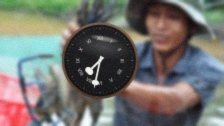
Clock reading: 7.32
